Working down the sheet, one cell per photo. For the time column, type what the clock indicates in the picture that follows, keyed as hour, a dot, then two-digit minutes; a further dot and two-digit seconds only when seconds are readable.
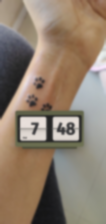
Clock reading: 7.48
